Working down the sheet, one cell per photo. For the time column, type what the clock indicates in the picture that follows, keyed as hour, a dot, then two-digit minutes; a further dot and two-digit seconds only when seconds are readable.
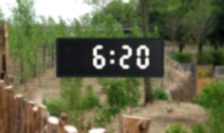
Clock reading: 6.20
